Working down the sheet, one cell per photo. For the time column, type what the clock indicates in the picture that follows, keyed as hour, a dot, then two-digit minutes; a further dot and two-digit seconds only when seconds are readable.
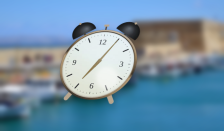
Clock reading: 7.05
